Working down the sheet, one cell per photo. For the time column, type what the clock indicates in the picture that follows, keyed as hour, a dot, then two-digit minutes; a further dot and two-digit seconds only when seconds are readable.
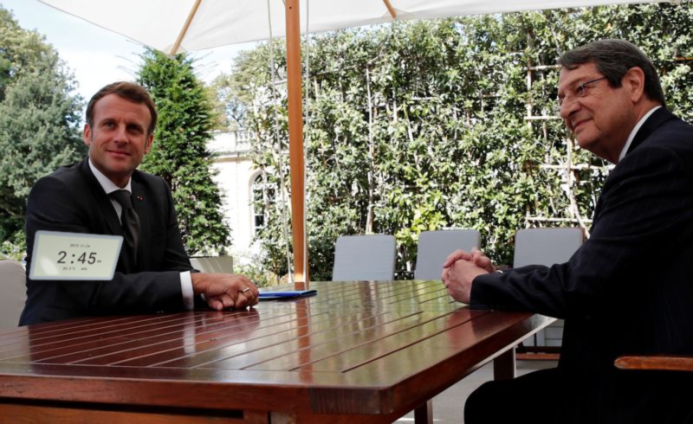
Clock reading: 2.45
